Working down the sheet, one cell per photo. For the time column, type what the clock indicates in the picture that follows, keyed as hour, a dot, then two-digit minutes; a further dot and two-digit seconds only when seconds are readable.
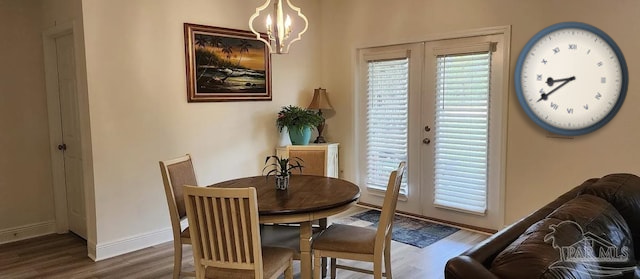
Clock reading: 8.39
